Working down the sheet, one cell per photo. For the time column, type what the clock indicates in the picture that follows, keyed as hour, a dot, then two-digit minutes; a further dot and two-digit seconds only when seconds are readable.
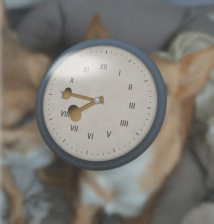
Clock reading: 7.46
